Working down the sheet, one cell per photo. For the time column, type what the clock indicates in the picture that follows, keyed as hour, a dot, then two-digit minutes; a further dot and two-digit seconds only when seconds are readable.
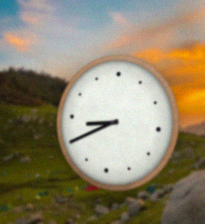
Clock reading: 8.40
